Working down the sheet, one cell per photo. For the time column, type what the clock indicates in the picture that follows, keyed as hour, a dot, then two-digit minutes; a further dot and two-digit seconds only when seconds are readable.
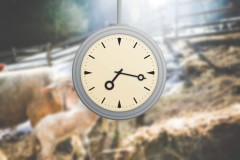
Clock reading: 7.17
